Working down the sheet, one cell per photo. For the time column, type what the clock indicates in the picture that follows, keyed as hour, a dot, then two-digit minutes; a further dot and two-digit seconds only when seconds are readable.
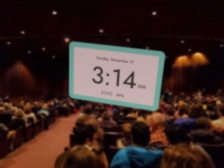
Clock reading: 3.14
